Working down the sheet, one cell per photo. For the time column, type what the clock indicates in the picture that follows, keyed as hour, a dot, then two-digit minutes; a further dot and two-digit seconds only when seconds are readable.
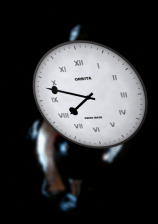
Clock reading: 7.48
